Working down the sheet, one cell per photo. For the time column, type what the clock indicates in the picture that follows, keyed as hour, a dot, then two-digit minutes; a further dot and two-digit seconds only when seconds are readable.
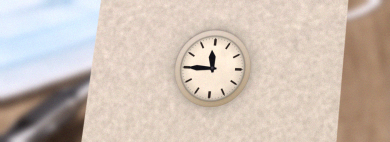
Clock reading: 11.45
